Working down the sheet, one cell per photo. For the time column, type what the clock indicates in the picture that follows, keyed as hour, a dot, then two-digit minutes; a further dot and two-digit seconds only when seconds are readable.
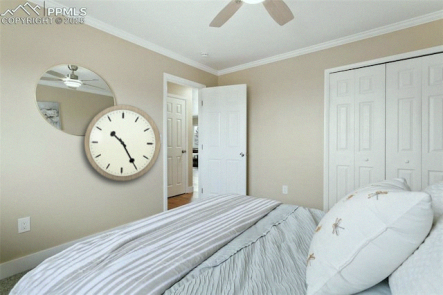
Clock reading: 10.25
